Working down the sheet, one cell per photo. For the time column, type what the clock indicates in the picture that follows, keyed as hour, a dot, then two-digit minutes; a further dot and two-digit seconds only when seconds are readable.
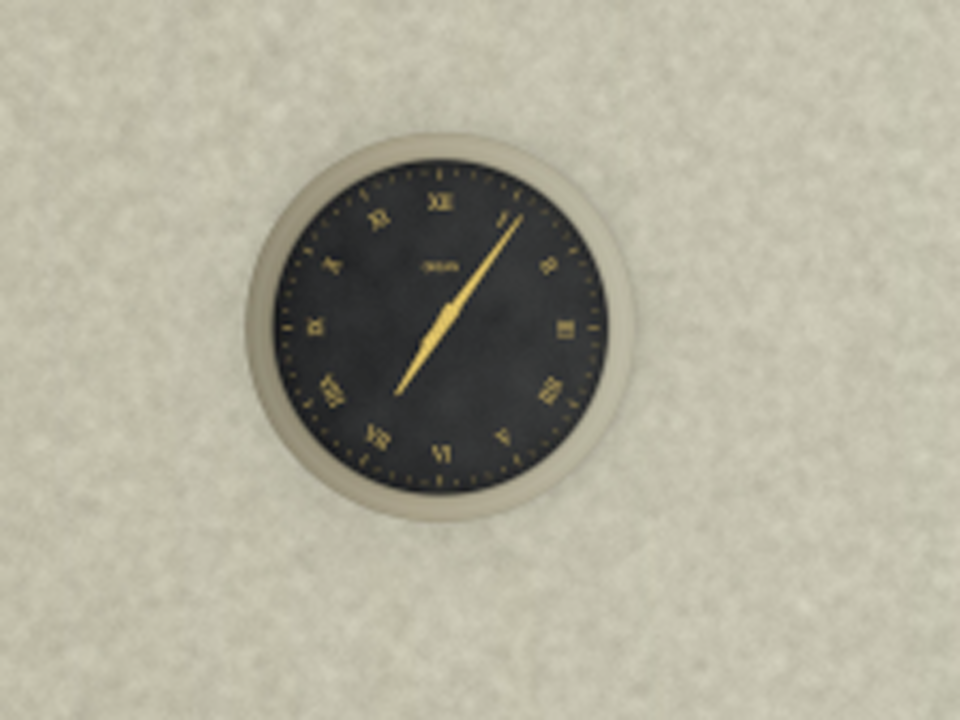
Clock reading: 7.06
